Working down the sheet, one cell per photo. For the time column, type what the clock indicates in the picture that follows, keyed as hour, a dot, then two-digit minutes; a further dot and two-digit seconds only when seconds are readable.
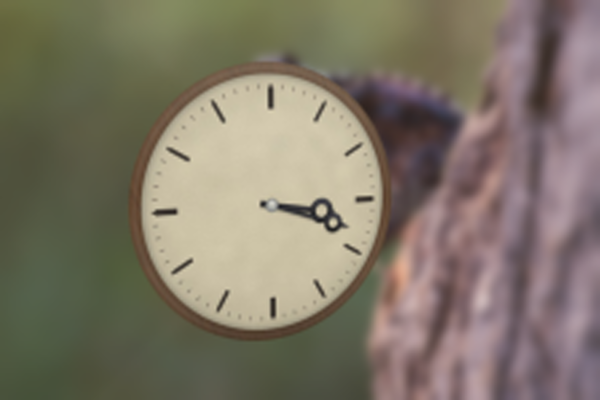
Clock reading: 3.18
